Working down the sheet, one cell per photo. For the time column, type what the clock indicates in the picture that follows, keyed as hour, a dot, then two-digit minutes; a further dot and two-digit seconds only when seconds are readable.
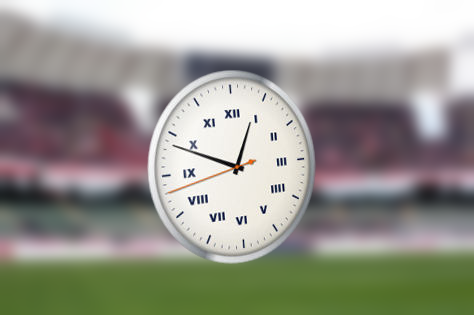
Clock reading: 12.48.43
